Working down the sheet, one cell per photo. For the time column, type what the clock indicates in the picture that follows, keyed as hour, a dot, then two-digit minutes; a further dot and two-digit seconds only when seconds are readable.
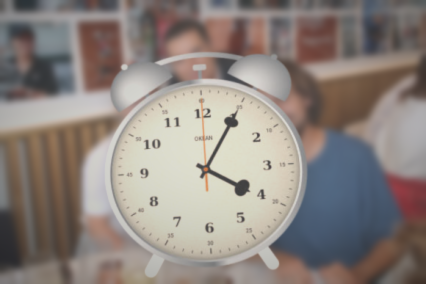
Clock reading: 4.05.00
